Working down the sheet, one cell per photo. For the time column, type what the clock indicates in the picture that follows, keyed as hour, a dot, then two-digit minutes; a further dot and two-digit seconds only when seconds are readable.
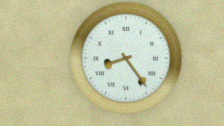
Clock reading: 8.24
